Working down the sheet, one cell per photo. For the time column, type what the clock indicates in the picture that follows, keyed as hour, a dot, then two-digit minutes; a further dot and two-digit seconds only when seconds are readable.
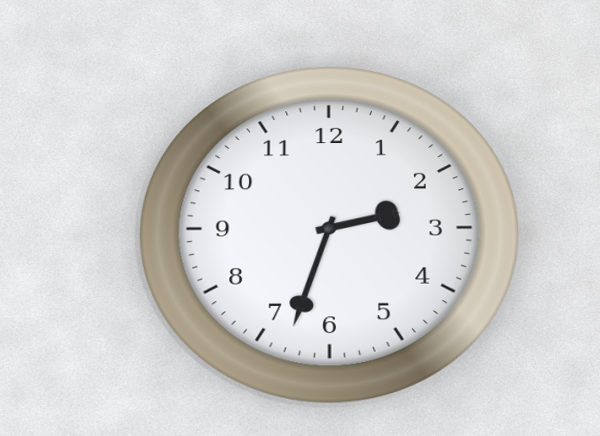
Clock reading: 2.33
